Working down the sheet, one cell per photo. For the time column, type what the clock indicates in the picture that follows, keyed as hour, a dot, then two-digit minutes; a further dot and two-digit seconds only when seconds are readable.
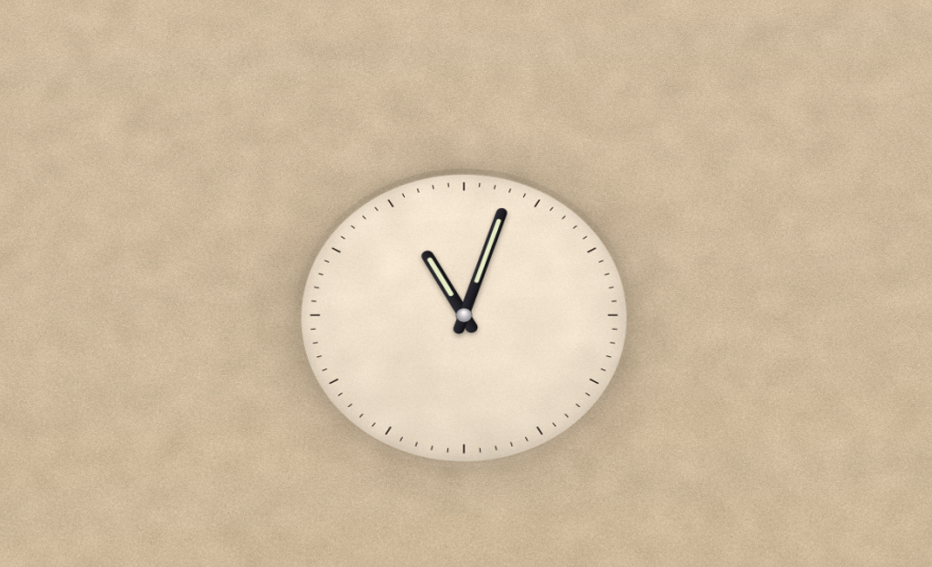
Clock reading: 11.03
